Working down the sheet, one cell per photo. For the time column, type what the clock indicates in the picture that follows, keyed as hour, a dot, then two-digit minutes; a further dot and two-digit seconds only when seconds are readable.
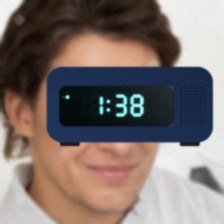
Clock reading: 1.38
